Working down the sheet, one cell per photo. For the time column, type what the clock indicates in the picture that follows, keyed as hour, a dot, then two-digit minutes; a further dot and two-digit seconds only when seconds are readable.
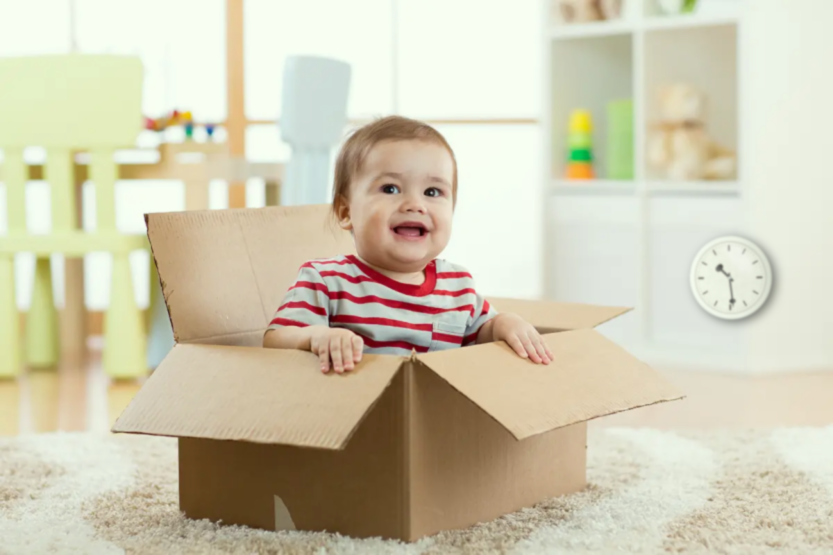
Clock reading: 10.29
